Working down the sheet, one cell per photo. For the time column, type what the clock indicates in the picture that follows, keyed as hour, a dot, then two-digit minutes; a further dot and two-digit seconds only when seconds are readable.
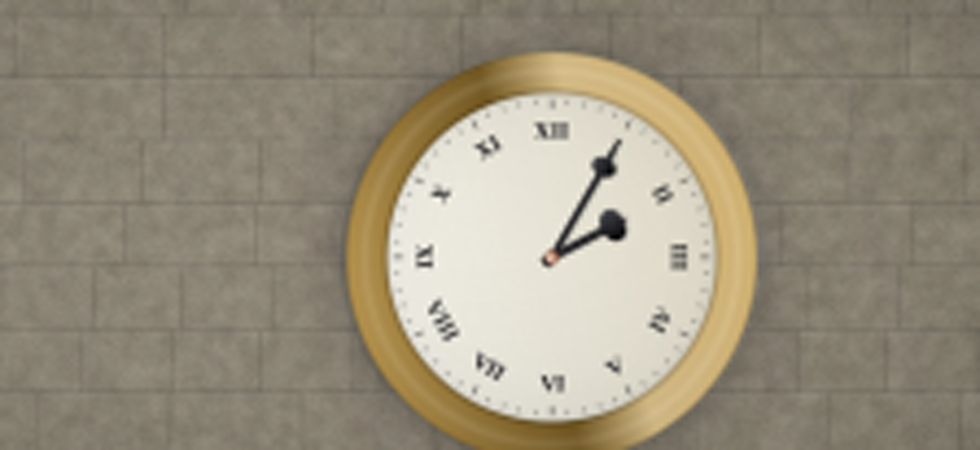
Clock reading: 2.05
